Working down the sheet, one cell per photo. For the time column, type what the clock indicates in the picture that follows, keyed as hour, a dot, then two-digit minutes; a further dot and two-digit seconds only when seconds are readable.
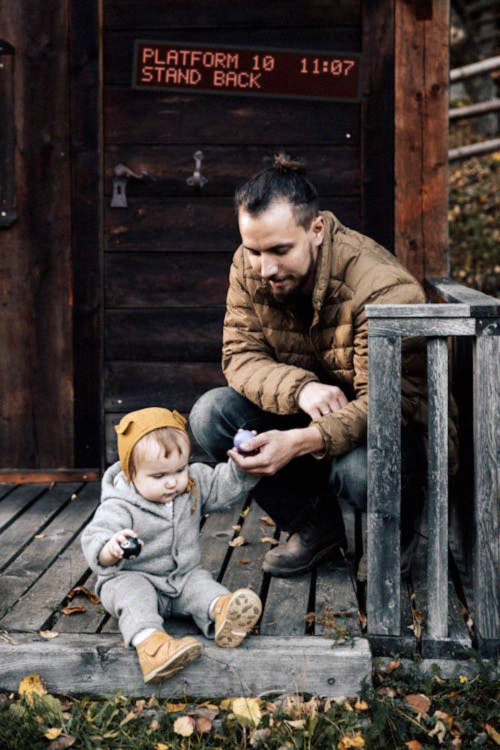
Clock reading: 11.07
